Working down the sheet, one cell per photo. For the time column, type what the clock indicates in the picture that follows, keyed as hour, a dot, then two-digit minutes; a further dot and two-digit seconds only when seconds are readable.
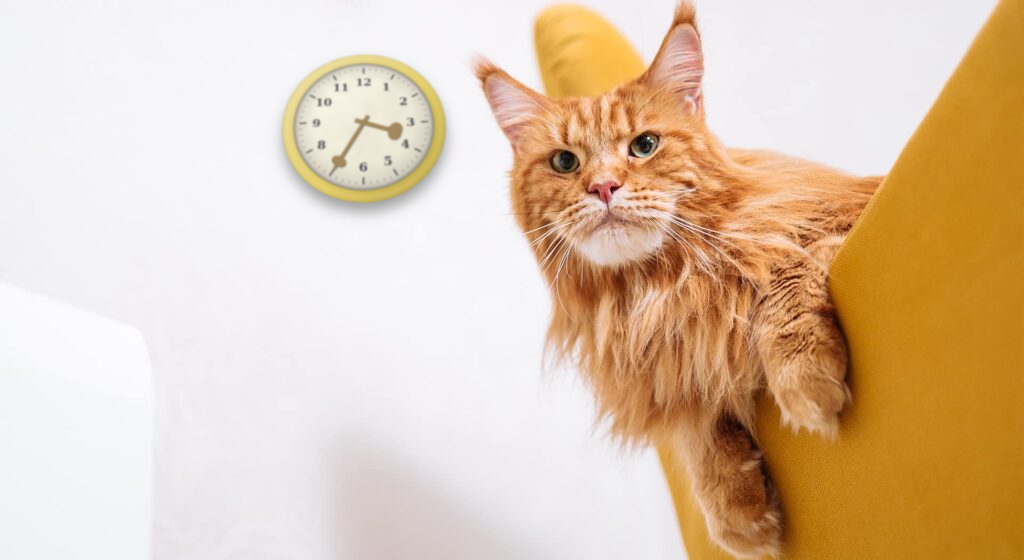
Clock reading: 3.35
